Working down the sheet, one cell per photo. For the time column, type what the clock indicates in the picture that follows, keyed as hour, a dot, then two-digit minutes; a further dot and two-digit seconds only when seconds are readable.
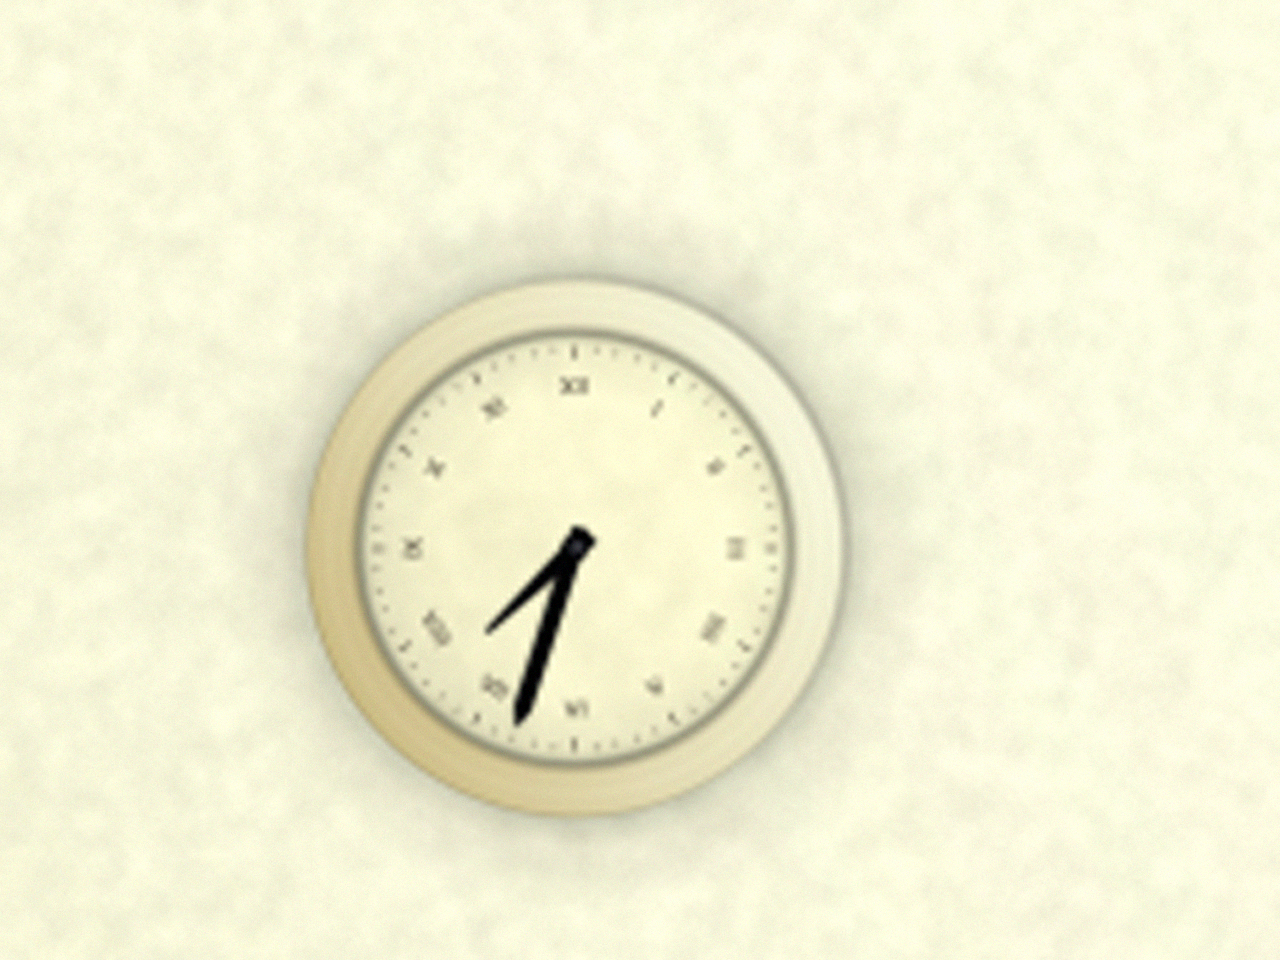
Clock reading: 7.33
